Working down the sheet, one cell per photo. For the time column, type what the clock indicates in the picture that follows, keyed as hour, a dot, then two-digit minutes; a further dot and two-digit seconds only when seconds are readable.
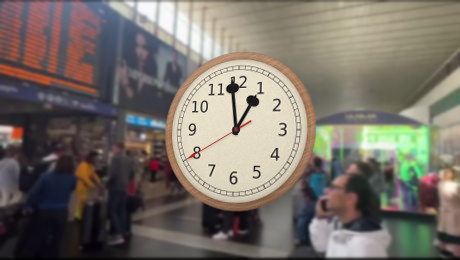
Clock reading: 12.58.40
